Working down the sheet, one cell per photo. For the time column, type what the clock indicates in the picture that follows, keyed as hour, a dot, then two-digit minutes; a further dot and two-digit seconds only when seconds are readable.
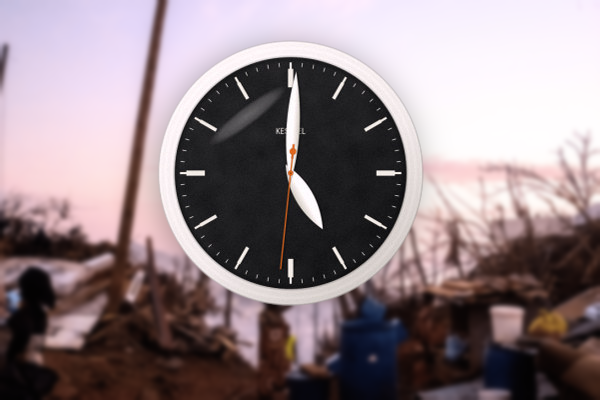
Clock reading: 5.00.31
